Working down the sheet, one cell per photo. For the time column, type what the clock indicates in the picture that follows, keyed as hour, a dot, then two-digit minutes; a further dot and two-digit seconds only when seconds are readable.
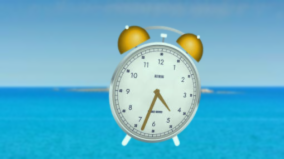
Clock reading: 4.33
